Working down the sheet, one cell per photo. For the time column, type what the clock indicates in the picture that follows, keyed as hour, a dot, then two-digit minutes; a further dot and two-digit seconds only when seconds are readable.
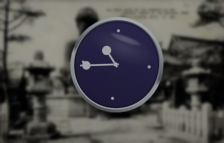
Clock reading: 10.44
